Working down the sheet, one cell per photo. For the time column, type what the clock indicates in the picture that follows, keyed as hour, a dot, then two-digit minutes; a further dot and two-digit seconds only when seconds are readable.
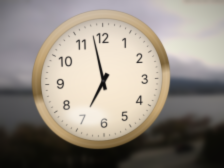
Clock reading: 6.58
